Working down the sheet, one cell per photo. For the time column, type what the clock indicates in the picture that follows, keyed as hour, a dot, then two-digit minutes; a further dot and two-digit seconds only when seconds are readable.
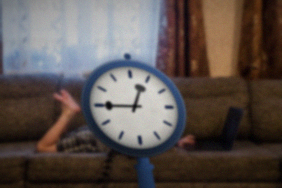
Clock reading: 12.45
